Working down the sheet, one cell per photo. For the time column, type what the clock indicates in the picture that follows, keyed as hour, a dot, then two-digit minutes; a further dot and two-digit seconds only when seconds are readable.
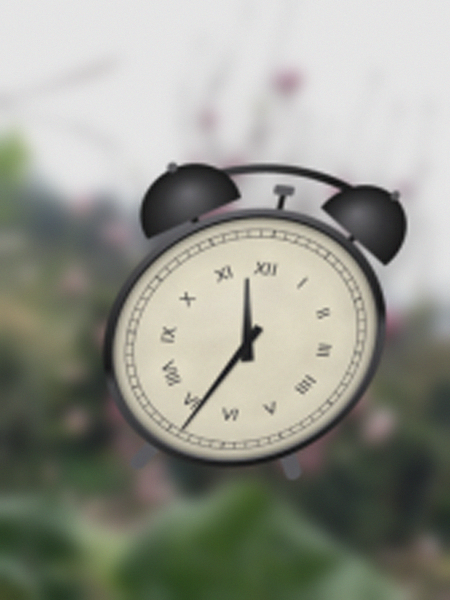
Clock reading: 11.34
